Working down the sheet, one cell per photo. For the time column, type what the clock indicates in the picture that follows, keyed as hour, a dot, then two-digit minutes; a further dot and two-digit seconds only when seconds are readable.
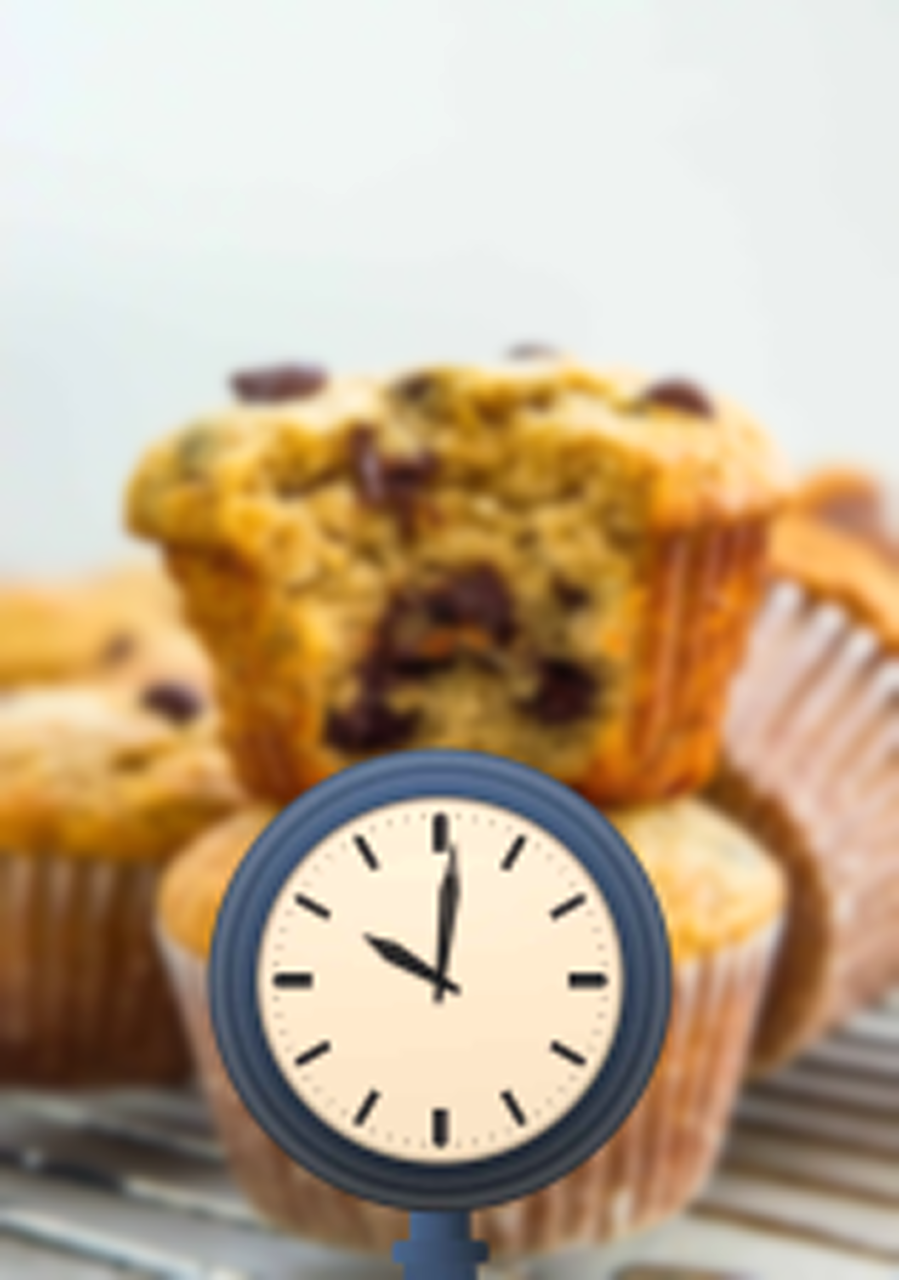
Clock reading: 10.01
